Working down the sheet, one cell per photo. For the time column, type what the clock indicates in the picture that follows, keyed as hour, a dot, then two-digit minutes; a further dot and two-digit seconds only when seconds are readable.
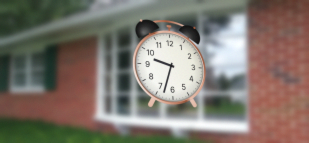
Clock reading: 9.33
